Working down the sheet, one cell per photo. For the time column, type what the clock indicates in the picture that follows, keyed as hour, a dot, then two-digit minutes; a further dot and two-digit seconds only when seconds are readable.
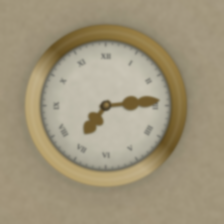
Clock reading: 7.14
